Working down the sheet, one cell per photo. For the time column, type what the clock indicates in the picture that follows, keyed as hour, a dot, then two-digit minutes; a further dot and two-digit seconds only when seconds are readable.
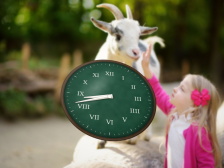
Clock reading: 8.42
